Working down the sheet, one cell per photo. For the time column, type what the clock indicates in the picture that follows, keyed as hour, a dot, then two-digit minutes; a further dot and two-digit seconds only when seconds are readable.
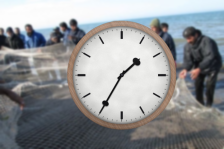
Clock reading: 1.35
